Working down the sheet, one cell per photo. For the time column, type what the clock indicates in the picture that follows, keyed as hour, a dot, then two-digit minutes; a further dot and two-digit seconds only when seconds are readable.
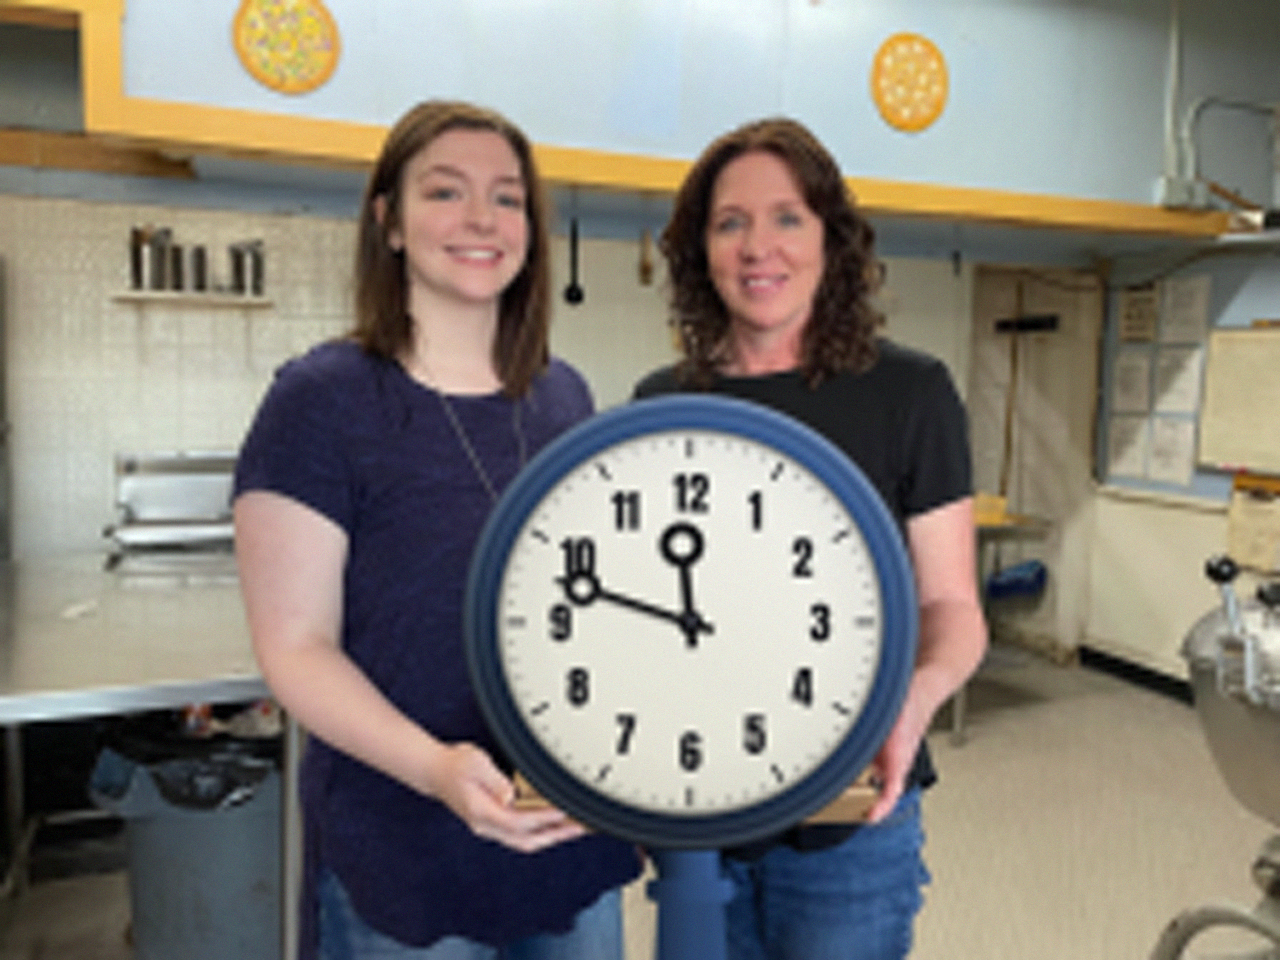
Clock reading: 11.48
